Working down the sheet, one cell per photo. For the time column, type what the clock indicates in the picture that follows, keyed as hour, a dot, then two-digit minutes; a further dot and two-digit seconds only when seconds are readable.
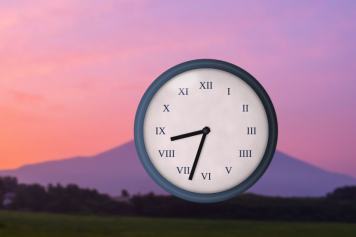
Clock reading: 8.33
